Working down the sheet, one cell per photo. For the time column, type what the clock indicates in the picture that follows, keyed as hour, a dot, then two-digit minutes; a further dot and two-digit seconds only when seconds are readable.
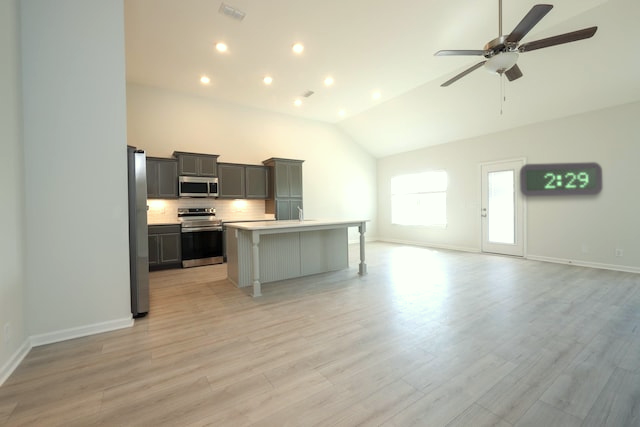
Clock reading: 2.29
